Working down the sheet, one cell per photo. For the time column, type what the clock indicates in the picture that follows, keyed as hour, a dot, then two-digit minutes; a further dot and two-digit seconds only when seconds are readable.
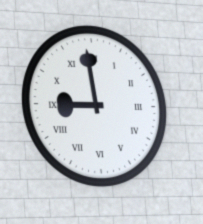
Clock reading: 8.59
